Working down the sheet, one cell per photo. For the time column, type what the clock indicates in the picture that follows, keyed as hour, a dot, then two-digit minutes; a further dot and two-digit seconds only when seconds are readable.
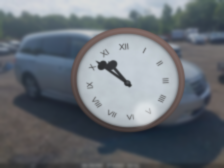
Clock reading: 10.52
